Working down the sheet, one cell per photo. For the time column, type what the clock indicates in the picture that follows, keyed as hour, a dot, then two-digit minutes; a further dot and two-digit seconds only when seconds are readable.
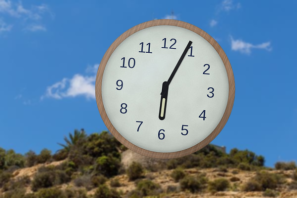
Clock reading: 6.04
